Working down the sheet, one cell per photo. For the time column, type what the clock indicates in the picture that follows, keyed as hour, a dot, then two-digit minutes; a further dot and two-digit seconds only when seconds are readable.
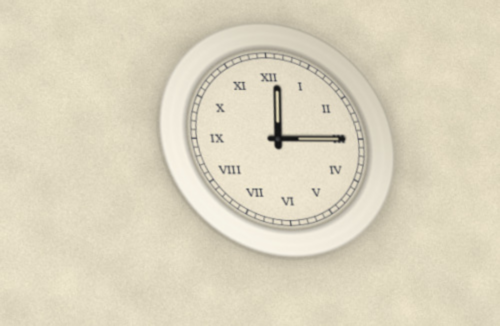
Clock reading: 12.15
